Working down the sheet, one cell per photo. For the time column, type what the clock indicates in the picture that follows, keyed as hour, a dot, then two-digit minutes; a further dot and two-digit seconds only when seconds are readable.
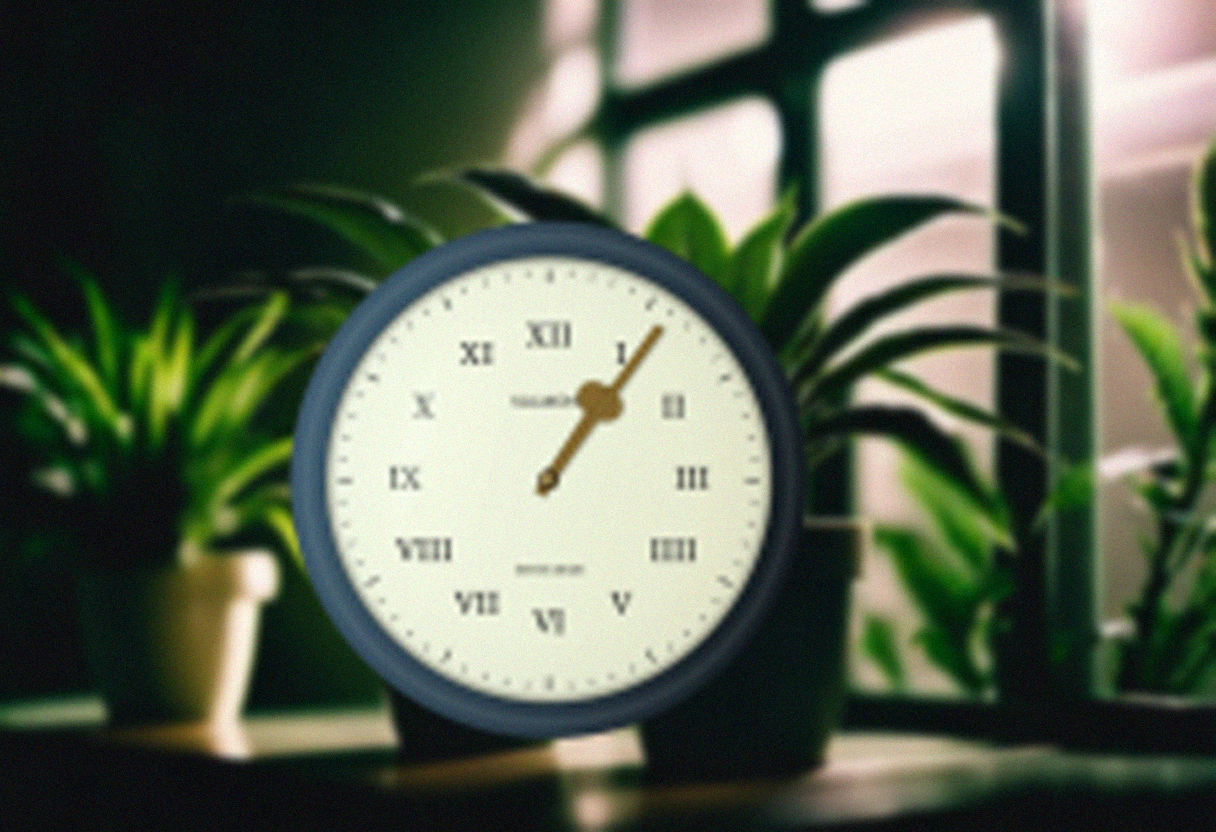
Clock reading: 1.06
